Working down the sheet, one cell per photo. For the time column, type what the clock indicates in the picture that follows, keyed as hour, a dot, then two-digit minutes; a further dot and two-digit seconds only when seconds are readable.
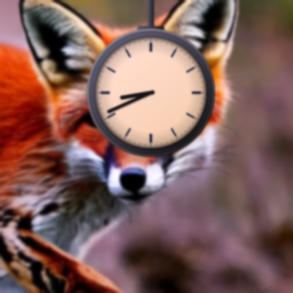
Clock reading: 8.41
